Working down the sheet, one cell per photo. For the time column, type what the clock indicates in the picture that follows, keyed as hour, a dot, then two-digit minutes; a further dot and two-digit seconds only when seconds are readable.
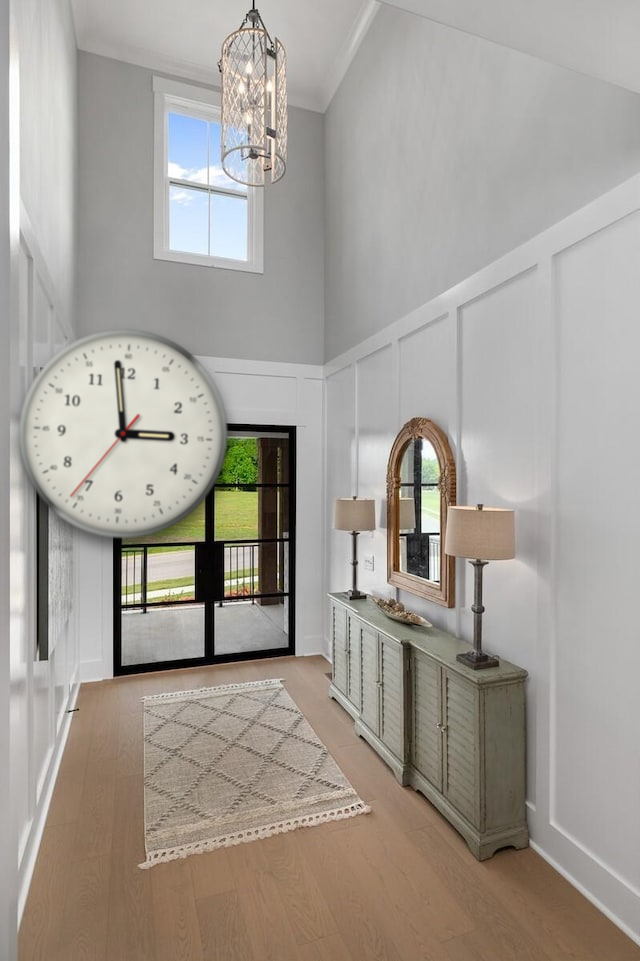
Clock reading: 2.58.36
